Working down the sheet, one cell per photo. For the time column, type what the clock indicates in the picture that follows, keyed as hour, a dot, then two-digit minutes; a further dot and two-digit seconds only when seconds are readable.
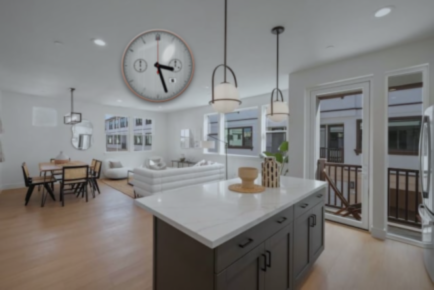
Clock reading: 3.27
